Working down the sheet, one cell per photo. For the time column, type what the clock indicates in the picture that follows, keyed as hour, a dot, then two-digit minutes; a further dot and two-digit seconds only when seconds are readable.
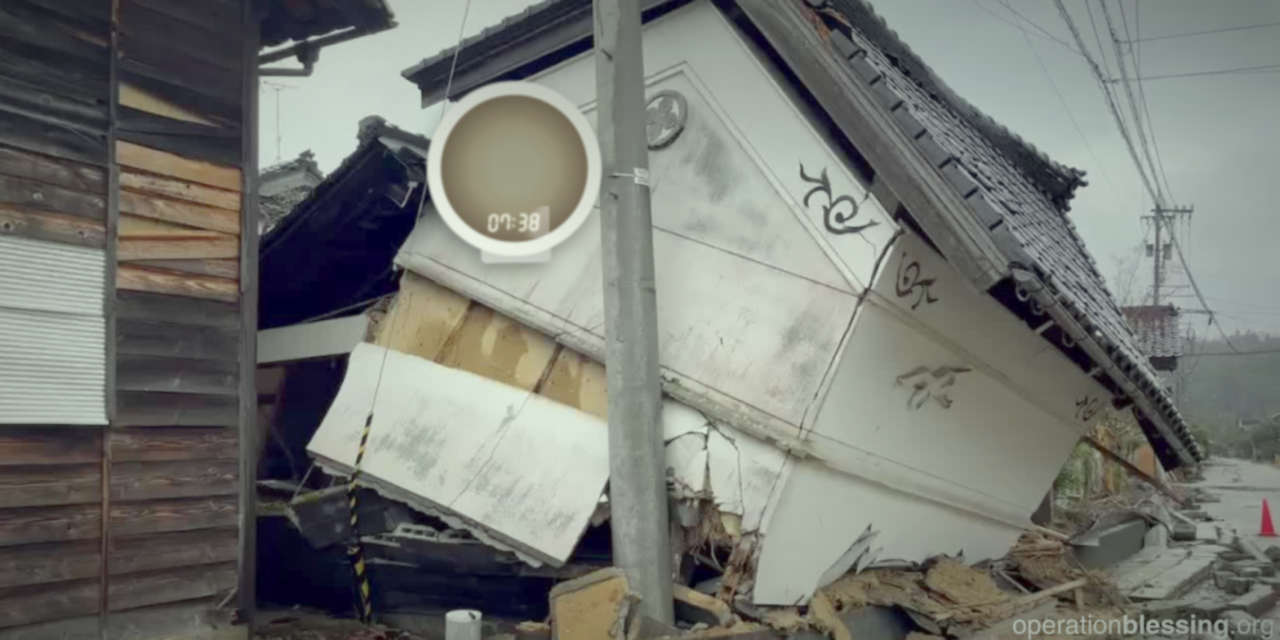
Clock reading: 7.38
